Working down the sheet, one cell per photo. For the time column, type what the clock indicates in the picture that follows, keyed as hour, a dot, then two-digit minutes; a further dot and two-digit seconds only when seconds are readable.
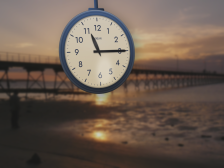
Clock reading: 11.15
